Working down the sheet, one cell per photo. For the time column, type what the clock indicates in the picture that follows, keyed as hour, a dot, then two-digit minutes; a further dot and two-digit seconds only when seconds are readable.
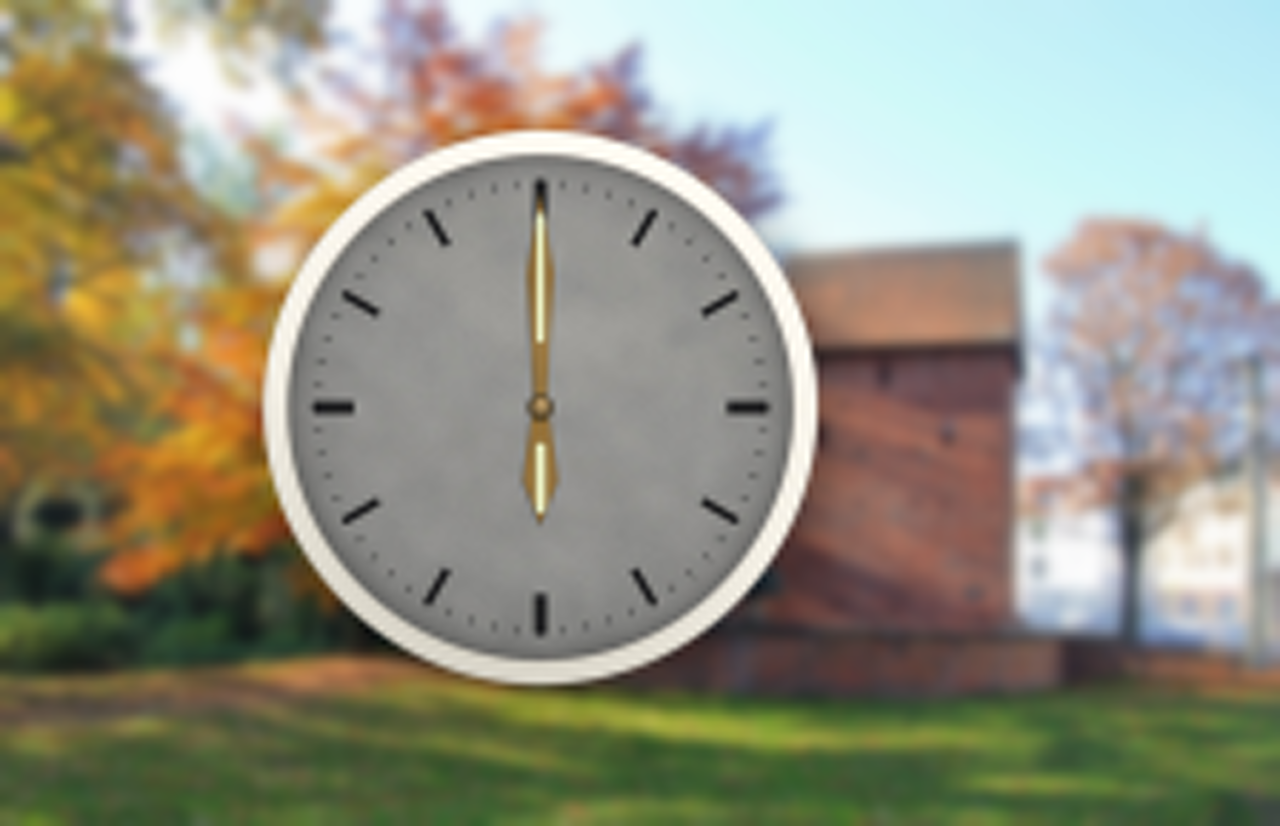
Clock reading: 6.00
